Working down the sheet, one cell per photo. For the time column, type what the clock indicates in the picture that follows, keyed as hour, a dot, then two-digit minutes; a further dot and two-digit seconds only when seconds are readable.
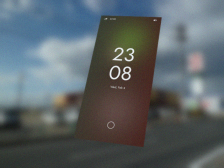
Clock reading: 23.08
